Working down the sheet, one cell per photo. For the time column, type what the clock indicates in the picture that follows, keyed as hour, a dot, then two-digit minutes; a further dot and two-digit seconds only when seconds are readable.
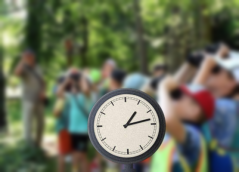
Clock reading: 1.13
